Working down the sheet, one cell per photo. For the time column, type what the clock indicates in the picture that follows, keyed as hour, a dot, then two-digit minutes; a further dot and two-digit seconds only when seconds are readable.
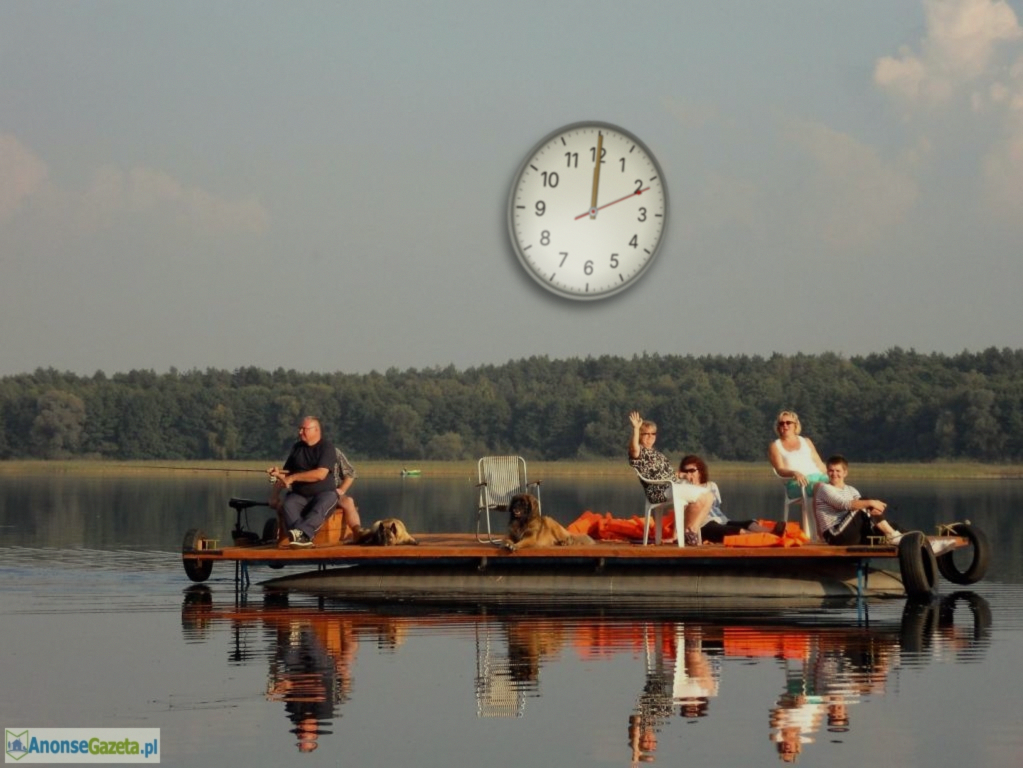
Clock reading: 12.00.11
